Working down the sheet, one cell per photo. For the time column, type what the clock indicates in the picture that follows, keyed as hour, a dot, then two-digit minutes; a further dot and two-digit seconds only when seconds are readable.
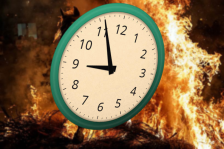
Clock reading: 8.56
